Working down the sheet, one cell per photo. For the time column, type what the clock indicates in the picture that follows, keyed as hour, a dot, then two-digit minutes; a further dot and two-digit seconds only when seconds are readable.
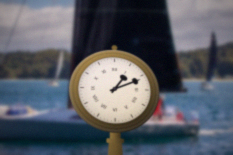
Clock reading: 1.11
